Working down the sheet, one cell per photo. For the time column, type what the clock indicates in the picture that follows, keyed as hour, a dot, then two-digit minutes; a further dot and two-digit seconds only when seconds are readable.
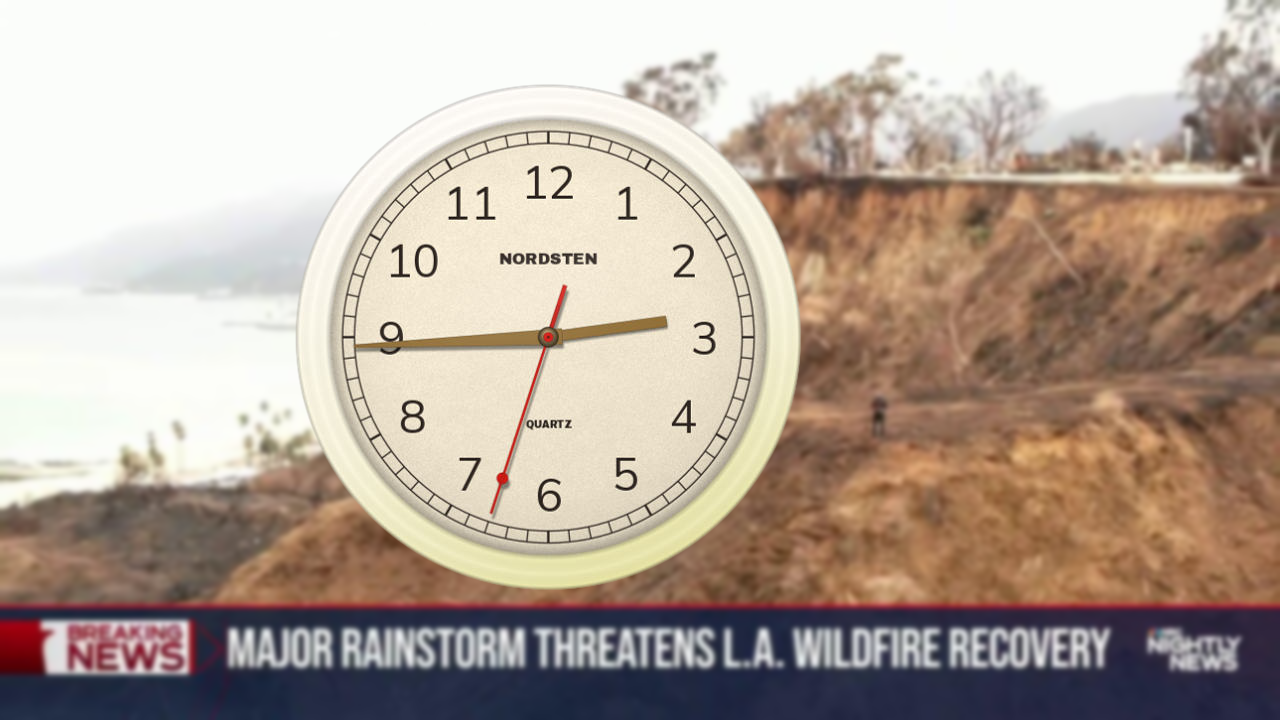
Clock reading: 2.44.33
